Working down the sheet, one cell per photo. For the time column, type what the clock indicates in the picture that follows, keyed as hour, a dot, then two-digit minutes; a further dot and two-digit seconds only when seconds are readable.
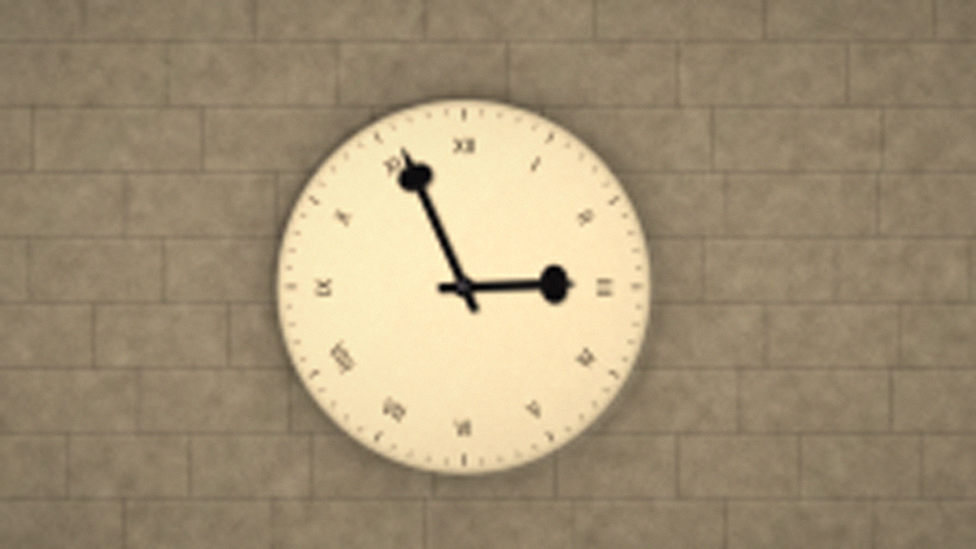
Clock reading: 2.56
